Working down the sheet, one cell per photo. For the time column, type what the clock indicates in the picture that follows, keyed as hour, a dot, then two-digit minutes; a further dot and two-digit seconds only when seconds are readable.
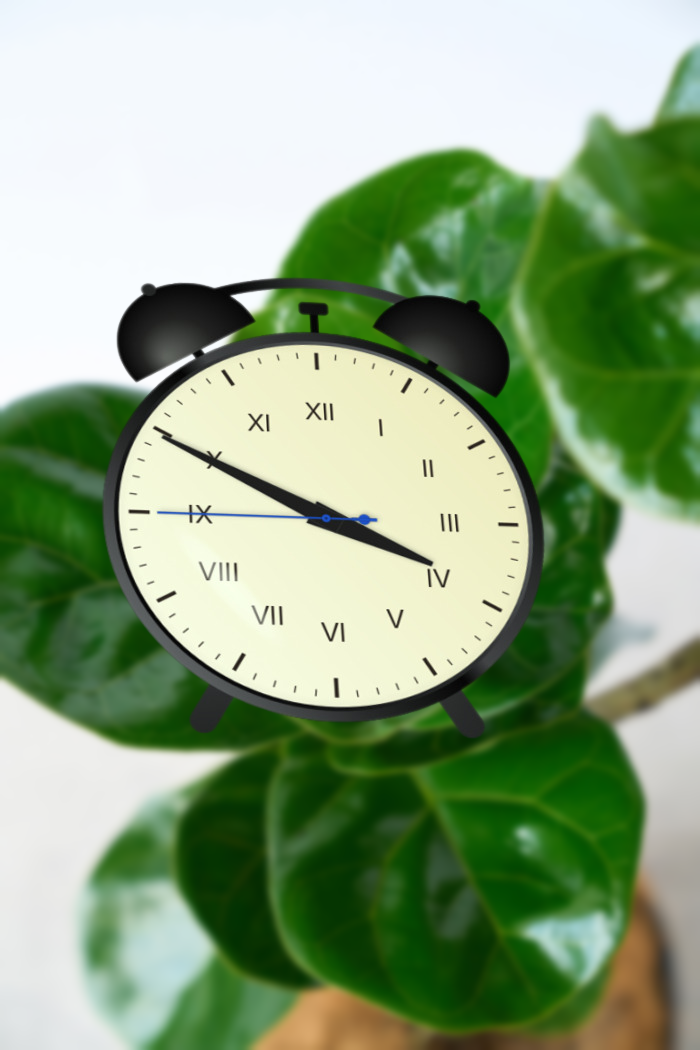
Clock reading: 3.49.45
